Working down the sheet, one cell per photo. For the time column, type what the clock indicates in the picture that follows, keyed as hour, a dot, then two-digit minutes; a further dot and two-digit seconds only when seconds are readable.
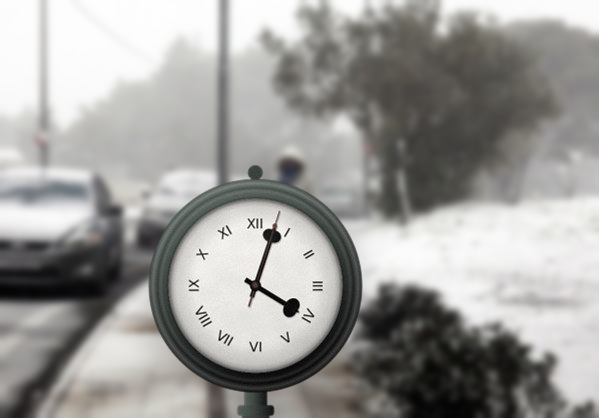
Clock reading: 4.03.03
